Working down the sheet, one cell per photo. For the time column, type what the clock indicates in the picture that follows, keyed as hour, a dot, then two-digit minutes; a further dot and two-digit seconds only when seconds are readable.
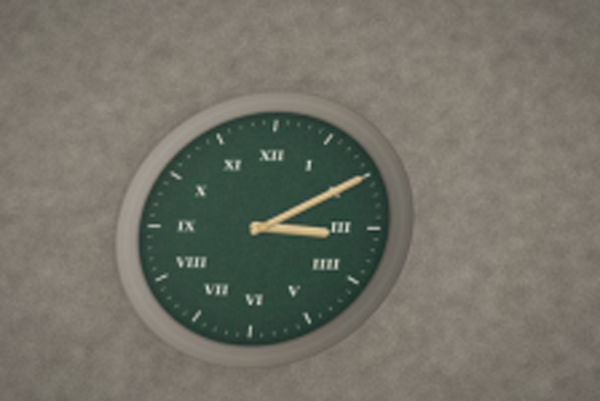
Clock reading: 3.10
